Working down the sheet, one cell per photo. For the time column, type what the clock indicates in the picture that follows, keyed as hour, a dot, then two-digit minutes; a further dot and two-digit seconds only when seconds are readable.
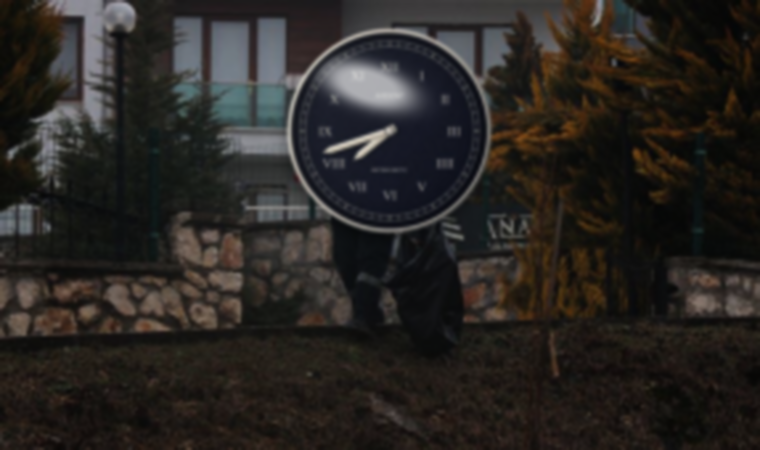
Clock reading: 7.42
